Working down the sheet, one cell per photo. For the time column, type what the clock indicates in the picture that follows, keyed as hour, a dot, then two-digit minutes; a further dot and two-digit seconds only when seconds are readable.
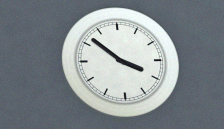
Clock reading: 3.52
